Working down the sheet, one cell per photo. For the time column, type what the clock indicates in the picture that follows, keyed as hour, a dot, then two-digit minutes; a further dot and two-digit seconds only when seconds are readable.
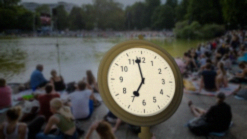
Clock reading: 6.58
